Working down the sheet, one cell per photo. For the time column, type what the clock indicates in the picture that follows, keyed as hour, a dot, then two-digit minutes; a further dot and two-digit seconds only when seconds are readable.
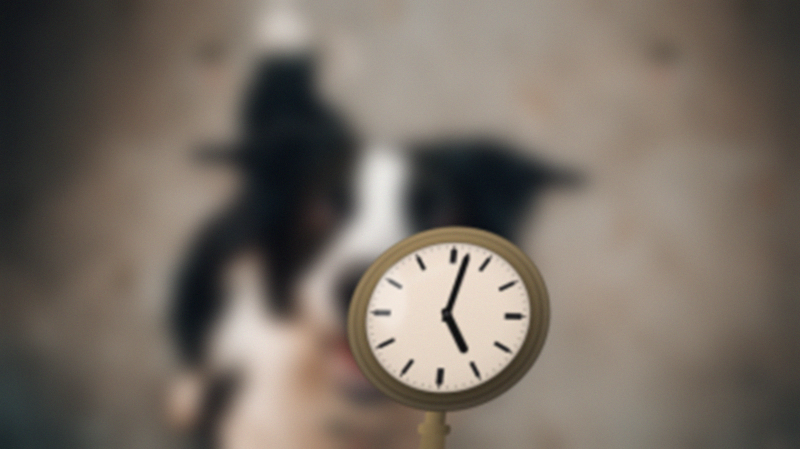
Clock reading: 5.02
